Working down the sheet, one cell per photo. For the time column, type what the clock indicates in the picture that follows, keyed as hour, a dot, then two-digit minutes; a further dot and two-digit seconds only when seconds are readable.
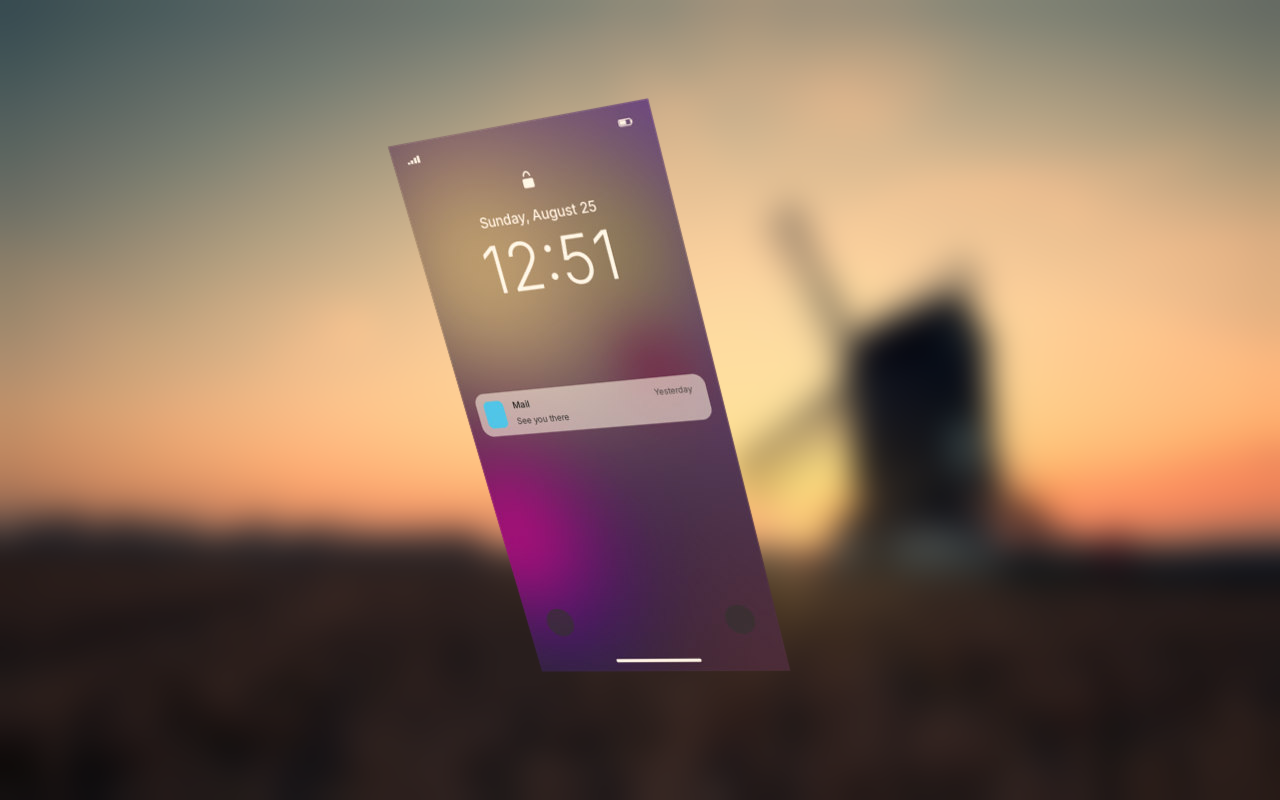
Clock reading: 12.51
